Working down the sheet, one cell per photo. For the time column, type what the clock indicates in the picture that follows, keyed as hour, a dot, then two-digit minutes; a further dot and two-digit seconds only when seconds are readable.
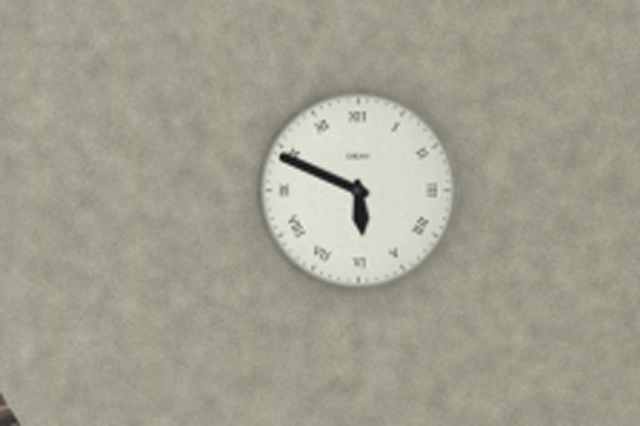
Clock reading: 5.49
